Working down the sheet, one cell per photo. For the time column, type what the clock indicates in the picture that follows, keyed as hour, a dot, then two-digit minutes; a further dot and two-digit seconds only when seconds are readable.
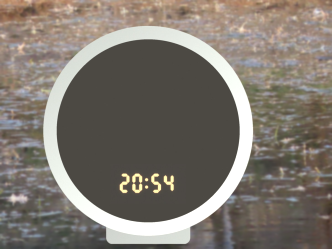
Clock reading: 20.54
